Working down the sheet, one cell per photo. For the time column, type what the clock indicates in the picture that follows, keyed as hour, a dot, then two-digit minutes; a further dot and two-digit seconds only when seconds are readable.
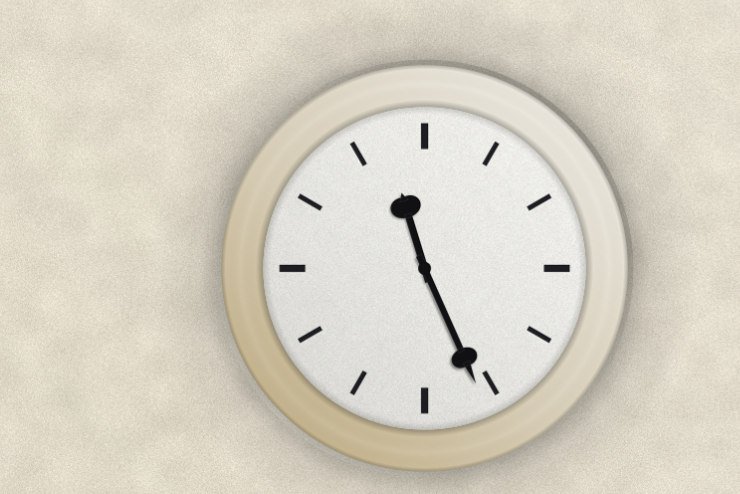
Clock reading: 11.26
